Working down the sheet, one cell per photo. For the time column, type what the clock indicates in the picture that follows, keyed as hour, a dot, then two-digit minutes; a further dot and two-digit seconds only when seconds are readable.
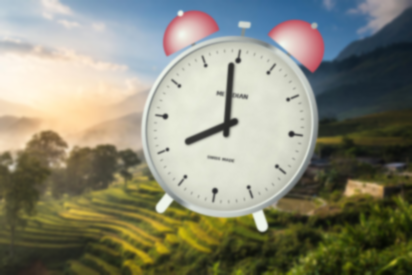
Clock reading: 7.59
